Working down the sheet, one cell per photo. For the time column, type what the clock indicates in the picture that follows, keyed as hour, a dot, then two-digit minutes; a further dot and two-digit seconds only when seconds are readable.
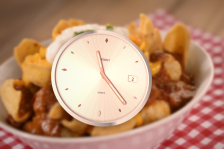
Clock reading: 11.23
